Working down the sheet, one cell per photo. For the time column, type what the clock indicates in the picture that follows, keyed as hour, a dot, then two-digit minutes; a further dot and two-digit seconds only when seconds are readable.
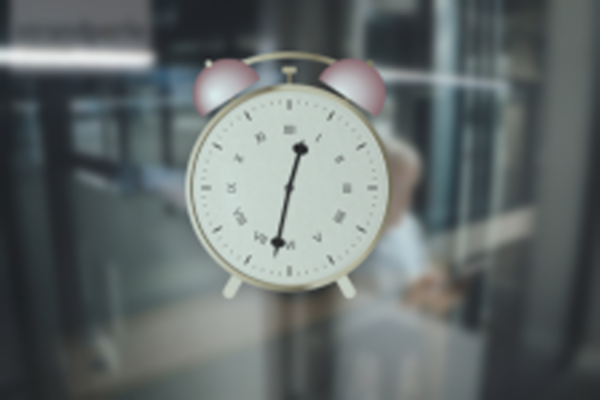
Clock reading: 12.32
